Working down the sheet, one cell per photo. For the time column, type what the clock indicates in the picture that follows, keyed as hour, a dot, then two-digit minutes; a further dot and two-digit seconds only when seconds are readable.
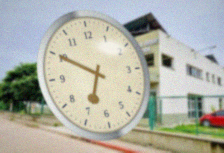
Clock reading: 6.50
